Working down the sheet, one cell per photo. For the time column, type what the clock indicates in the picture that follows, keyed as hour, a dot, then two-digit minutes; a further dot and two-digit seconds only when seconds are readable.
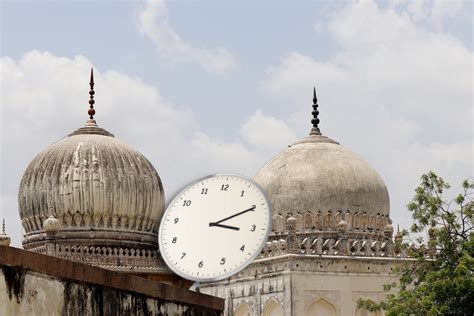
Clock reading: 3.10
